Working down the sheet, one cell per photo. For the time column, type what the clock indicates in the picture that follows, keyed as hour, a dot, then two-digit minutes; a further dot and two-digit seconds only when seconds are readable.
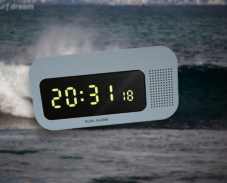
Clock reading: 20.31.18
